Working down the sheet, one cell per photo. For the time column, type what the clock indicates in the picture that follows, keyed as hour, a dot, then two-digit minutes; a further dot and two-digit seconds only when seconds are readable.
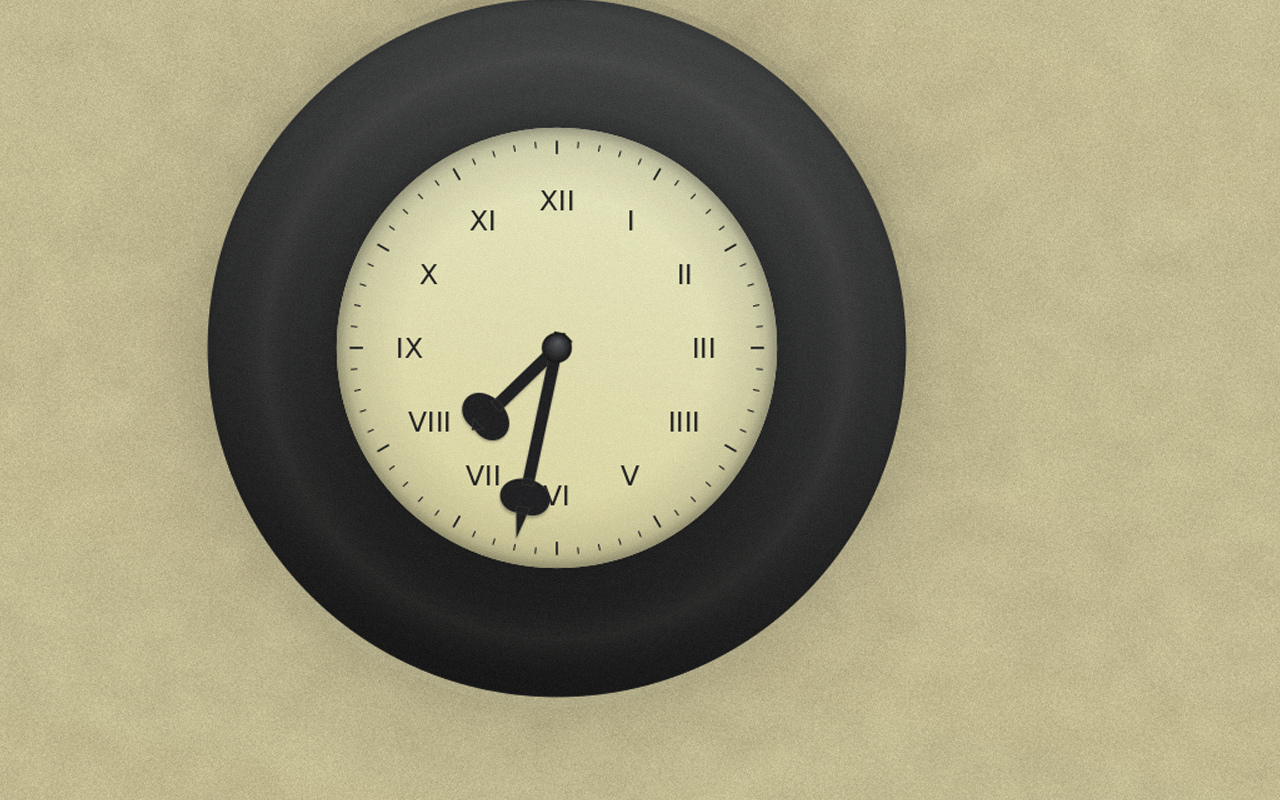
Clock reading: 7.32
